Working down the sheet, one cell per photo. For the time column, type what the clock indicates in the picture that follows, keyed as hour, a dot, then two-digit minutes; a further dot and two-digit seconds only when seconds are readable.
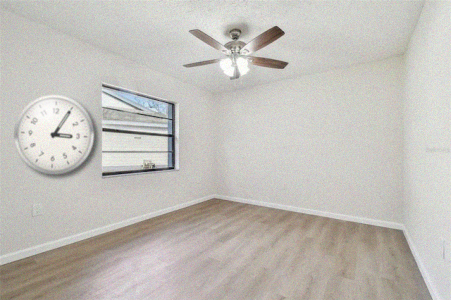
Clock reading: 3.05
